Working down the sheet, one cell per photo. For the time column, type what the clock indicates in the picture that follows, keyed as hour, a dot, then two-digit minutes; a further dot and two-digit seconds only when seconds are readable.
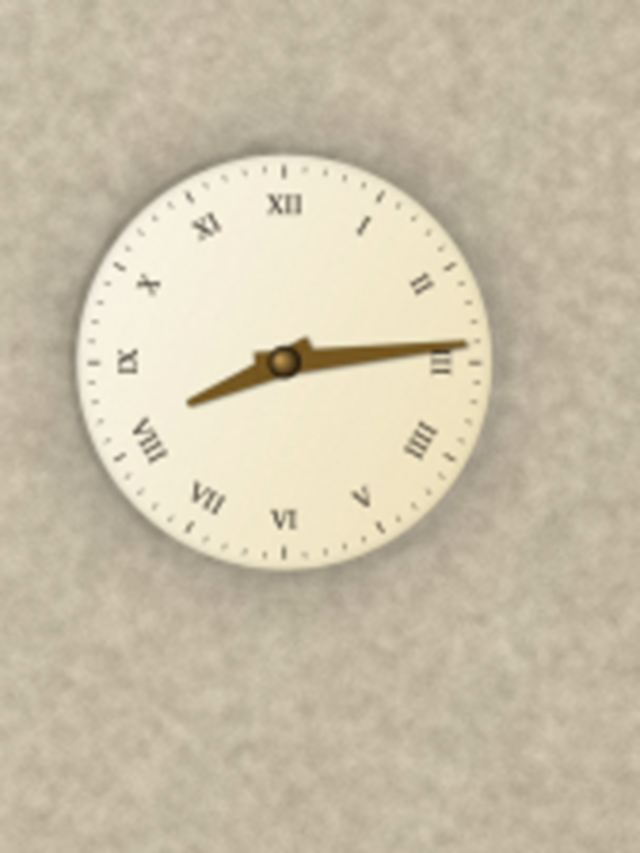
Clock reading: 8.14
